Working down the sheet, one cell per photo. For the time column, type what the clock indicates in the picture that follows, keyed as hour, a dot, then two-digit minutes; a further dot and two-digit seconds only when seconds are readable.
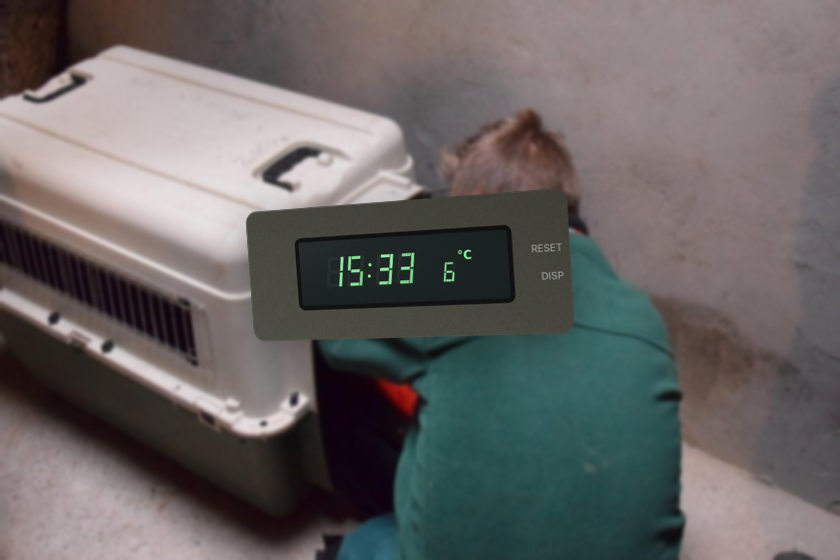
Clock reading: 15.33
